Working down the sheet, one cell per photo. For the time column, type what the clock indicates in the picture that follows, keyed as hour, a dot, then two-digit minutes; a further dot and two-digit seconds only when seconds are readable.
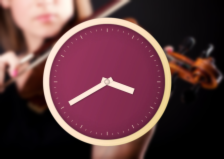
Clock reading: 3.40
